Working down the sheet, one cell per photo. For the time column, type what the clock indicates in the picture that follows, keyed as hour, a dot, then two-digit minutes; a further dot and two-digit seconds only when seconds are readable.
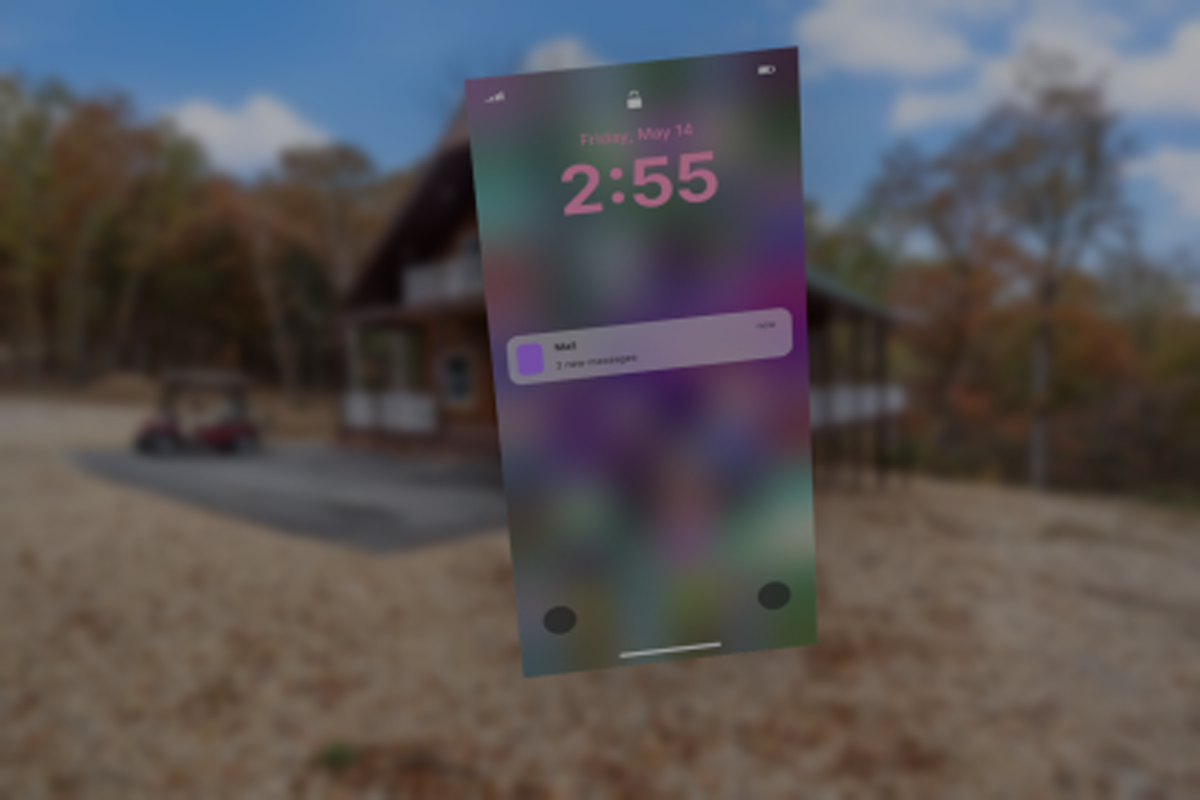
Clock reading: 2.55
